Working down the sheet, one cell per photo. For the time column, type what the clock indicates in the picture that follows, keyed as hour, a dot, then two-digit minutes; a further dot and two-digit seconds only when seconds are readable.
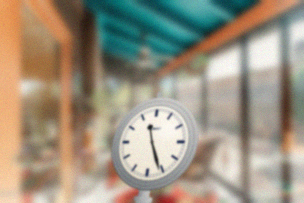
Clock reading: 11.26
